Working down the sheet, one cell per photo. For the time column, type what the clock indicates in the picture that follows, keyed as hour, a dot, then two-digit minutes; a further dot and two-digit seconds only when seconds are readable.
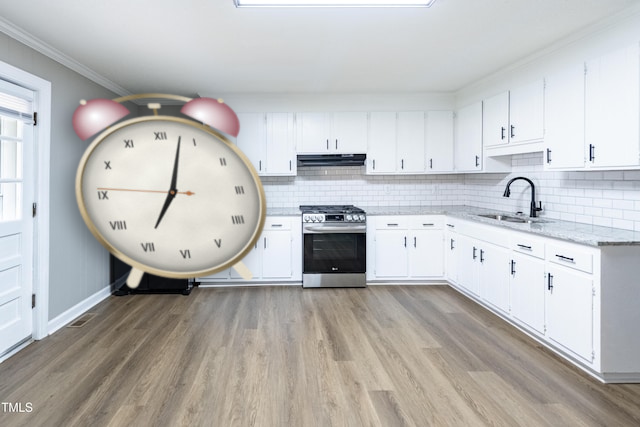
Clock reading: 7.02.46
